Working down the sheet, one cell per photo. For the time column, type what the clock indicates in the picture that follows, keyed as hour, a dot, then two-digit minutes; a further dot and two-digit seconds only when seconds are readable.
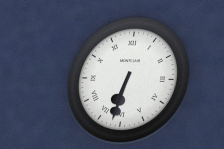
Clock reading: 6.32
